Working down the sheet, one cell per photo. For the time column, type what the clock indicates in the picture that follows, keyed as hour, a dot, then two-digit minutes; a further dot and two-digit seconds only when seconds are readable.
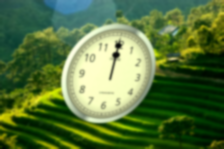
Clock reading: 12.00
